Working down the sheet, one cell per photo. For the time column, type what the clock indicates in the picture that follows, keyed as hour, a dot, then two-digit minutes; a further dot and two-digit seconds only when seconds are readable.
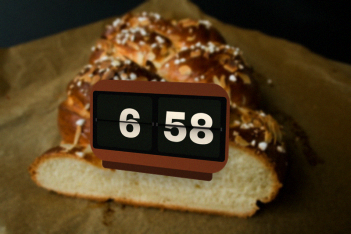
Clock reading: 6.58
